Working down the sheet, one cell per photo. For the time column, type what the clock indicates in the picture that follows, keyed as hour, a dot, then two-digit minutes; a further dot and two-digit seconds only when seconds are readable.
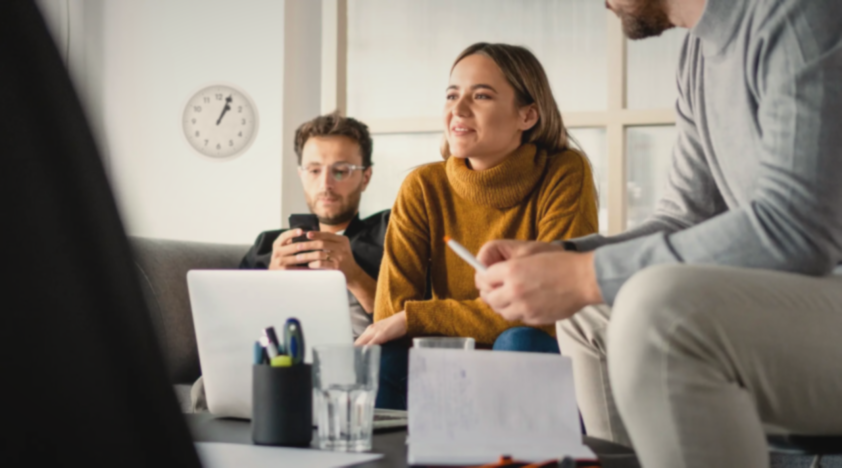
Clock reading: 1.04
